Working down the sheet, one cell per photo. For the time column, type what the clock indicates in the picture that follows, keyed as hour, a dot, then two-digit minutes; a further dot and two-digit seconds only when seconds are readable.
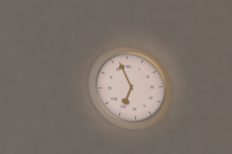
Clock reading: 6.57
